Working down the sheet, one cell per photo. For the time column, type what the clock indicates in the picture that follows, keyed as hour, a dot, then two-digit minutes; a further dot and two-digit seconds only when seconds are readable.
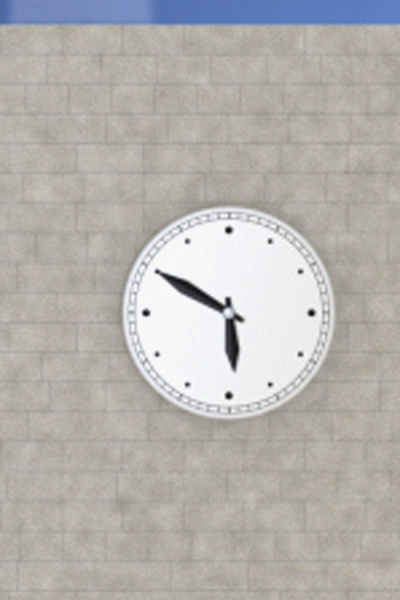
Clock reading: 5.50
